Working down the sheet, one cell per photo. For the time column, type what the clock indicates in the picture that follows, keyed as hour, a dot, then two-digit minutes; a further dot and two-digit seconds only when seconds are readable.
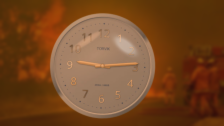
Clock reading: 9.14
